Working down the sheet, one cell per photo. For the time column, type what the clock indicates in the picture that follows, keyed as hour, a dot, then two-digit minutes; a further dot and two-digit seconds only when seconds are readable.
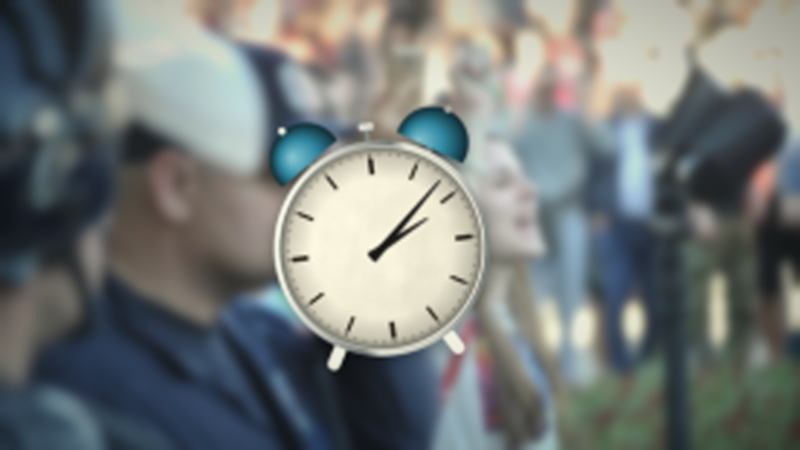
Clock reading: 2.08
